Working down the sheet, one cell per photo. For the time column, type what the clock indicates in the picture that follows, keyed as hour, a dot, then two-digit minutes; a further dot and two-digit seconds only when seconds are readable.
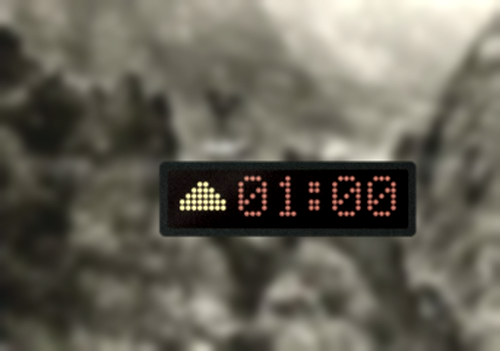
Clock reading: 1.00
